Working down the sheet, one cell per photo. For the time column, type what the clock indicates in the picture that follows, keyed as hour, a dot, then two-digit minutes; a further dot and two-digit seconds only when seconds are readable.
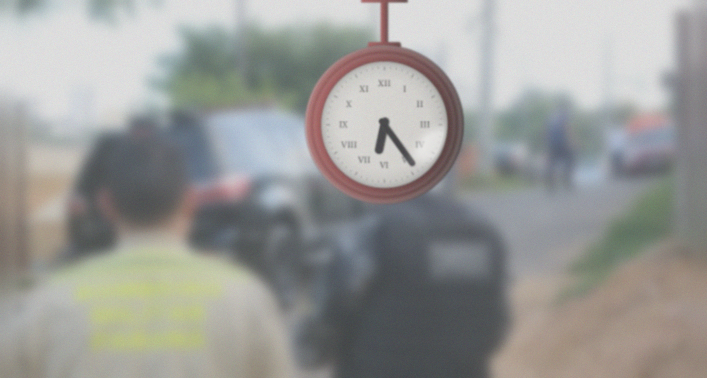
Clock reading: 6.24
